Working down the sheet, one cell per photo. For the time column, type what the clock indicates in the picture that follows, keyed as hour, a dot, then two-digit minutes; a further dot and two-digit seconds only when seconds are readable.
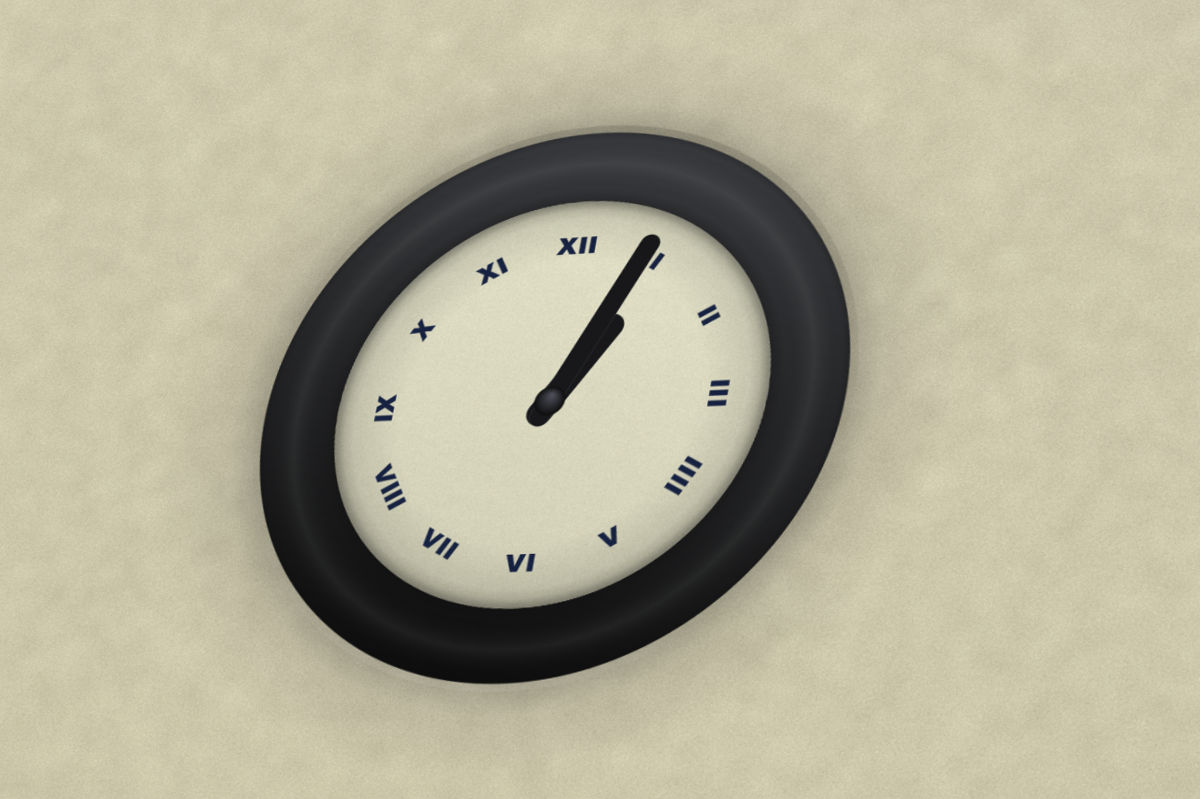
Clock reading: 1.04
